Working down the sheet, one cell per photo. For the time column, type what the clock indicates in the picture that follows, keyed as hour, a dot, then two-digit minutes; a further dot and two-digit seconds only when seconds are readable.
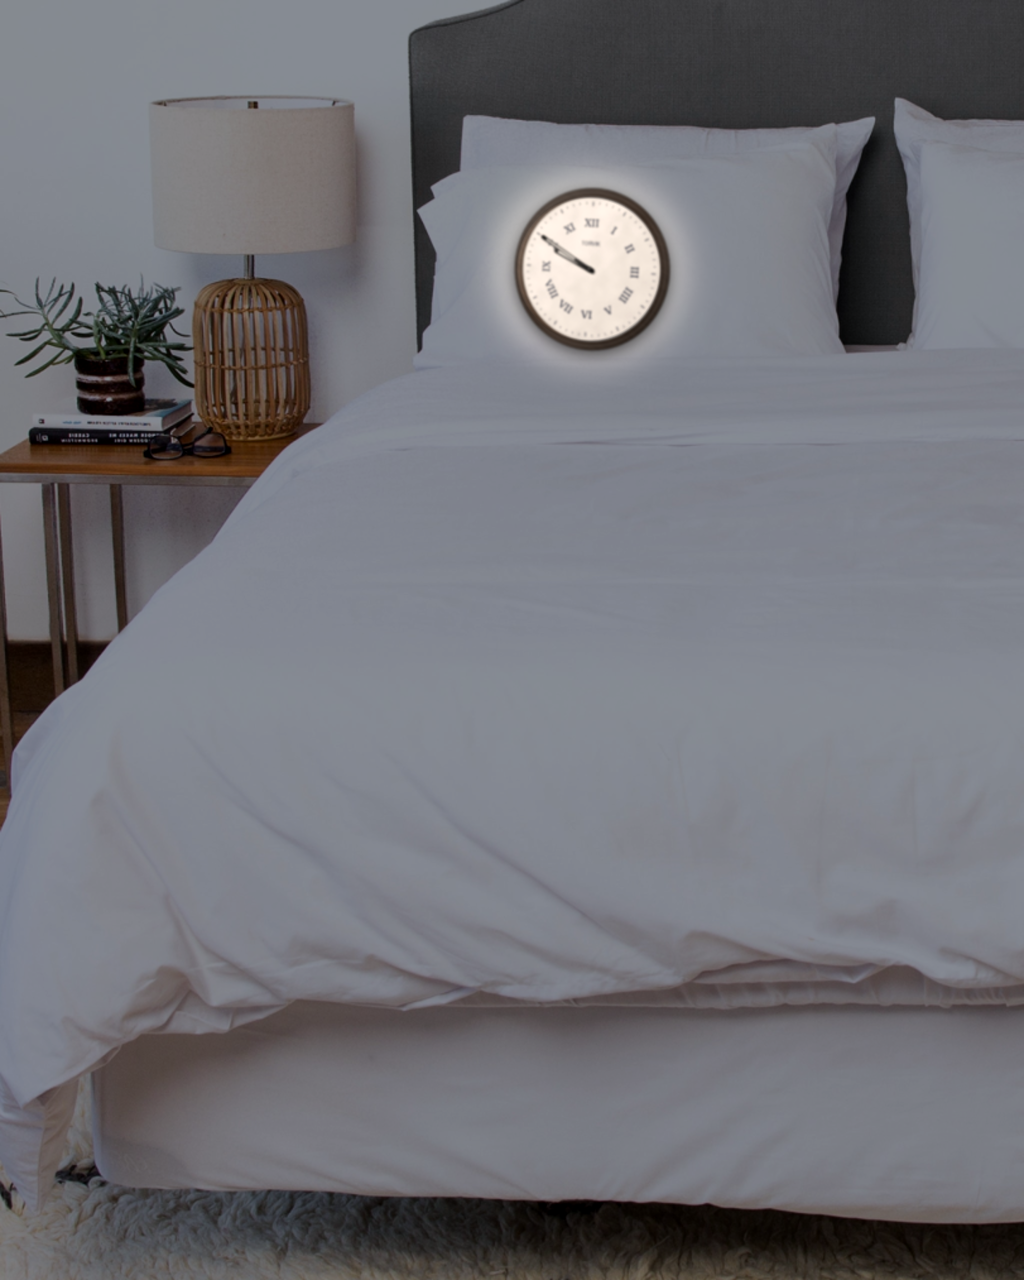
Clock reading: 9.50
